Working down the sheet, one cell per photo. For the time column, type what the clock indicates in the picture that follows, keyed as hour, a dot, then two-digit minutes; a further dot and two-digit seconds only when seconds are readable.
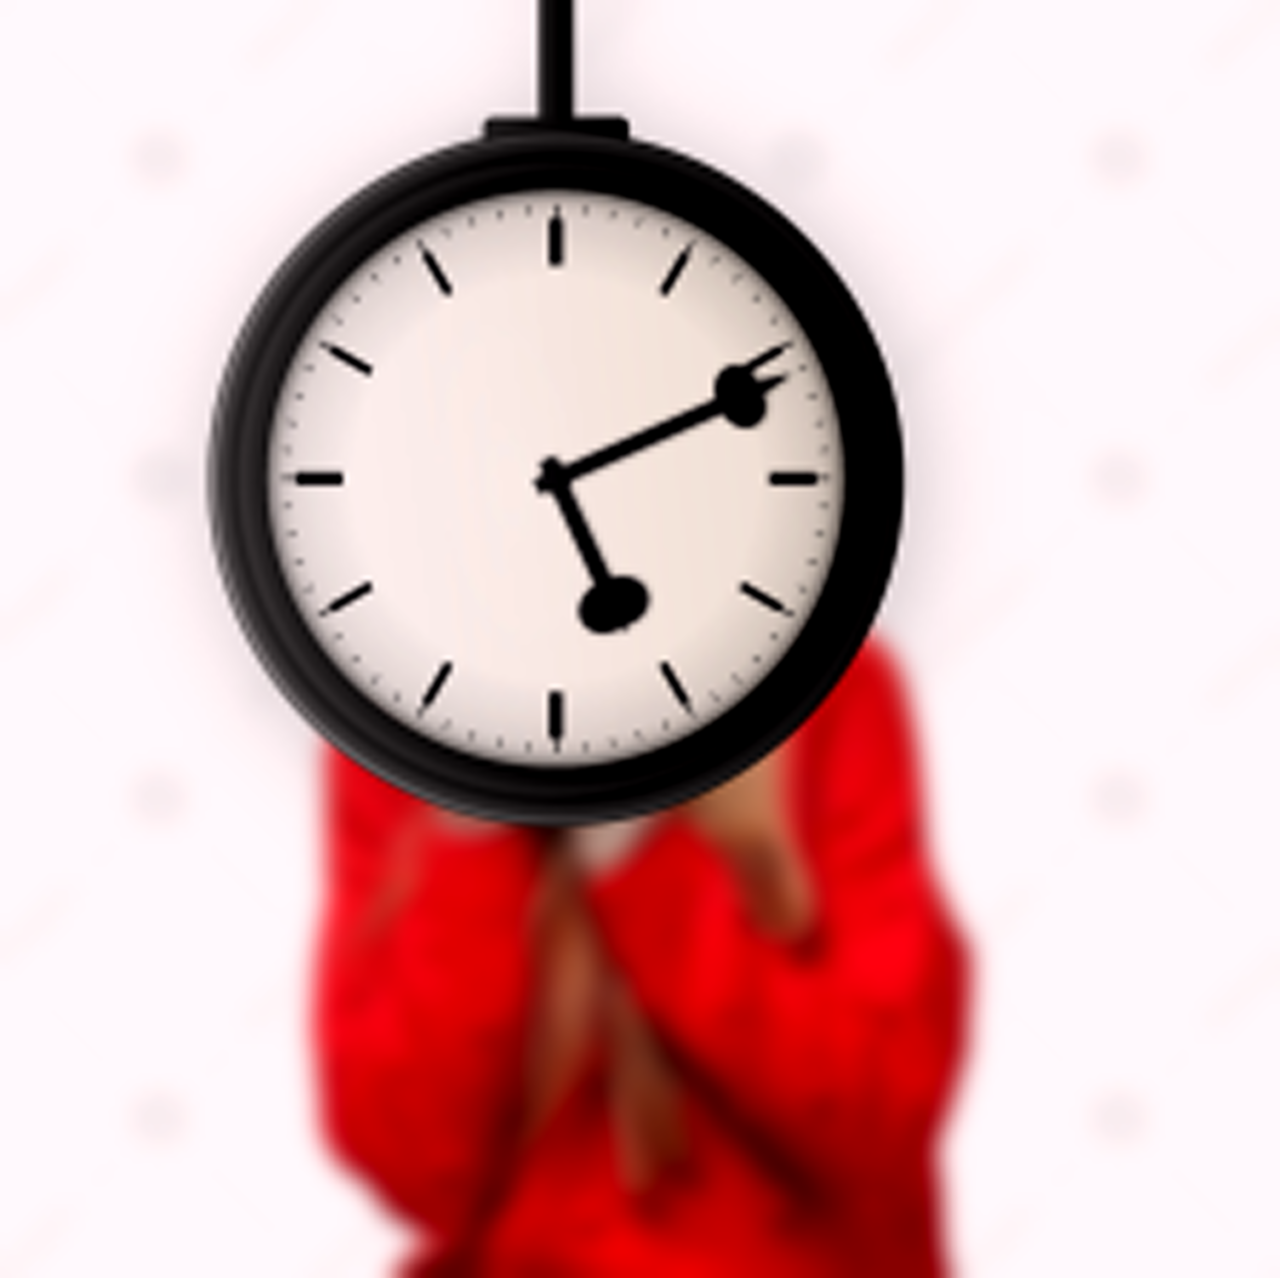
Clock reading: 5.11
